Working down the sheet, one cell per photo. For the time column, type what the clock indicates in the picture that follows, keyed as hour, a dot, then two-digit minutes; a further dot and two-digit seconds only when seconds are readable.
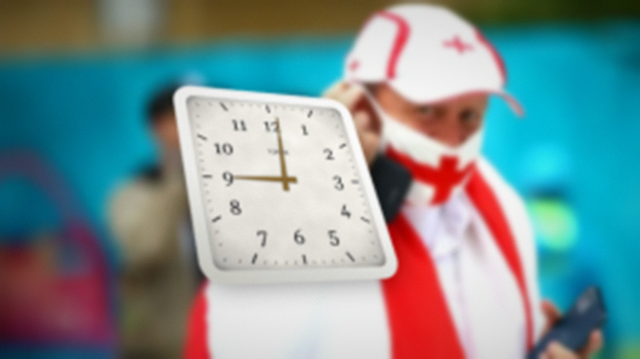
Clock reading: 9.01
